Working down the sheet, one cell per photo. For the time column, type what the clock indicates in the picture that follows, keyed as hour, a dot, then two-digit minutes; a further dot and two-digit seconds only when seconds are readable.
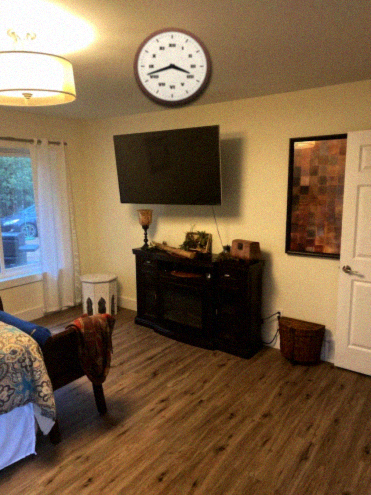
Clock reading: 3.42
